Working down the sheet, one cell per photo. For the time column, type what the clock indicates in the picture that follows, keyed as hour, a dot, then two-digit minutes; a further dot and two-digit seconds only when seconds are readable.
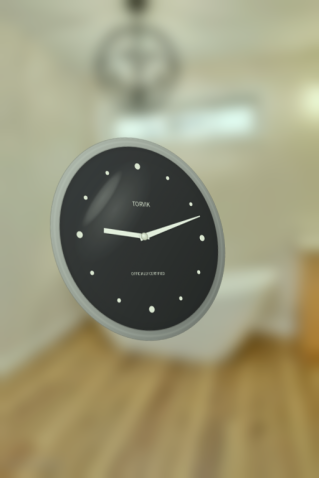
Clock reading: 9.12
